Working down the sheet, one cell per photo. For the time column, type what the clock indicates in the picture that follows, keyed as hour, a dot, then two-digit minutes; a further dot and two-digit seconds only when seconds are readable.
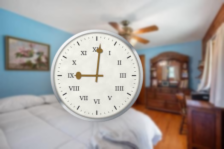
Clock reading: 9.01
